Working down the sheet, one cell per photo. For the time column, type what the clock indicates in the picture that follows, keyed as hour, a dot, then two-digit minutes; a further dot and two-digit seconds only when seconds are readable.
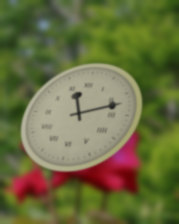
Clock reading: 11.12
